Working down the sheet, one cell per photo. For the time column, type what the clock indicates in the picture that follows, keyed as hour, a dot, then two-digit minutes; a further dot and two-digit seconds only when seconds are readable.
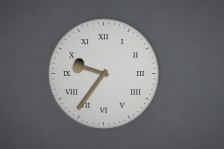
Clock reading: 9.36
